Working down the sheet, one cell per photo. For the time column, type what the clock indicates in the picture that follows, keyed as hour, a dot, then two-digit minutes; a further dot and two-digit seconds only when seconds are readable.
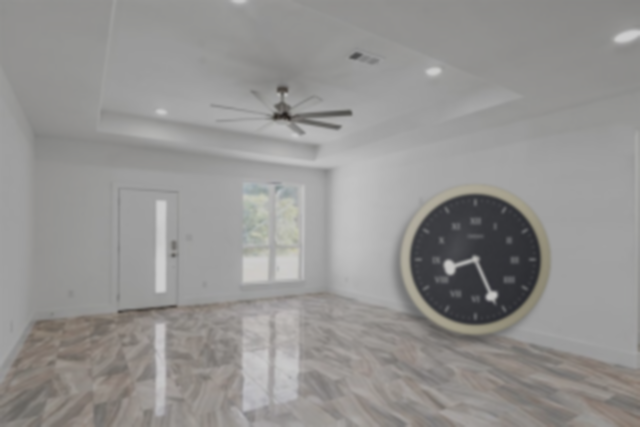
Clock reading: 8.26
